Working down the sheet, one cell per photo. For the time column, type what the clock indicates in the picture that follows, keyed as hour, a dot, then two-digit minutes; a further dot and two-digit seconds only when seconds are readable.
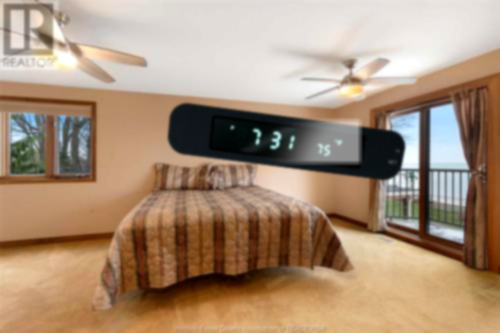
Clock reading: 7.31
